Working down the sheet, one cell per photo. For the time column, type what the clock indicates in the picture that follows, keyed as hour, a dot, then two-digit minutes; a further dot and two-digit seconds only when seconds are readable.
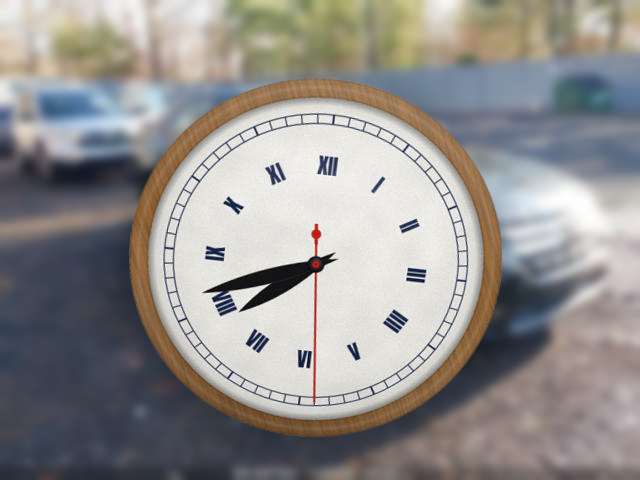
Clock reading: 7.41.29
